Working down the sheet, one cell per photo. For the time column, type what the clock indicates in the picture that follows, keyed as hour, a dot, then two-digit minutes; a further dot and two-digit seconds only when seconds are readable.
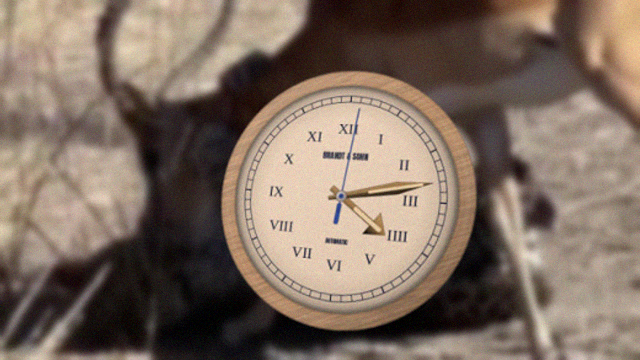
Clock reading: 4.13.01
